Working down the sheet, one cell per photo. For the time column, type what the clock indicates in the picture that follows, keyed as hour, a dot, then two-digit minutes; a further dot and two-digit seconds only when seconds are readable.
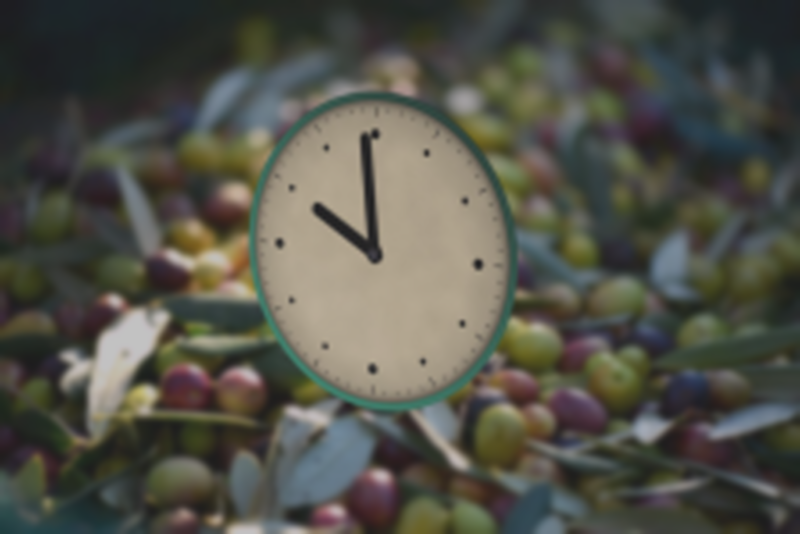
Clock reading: 9.59
